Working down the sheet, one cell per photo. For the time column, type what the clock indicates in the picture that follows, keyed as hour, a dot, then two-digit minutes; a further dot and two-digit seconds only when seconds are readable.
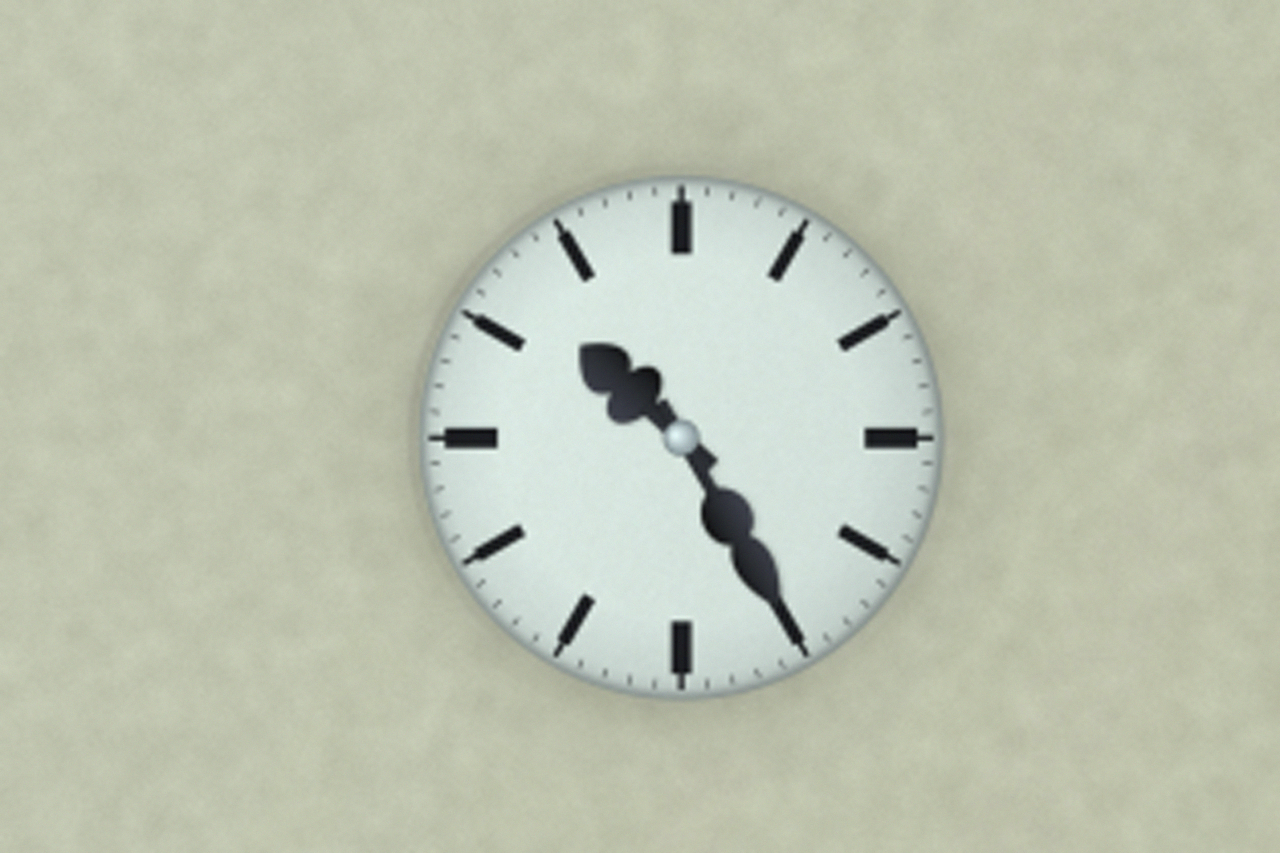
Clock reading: 10.25
